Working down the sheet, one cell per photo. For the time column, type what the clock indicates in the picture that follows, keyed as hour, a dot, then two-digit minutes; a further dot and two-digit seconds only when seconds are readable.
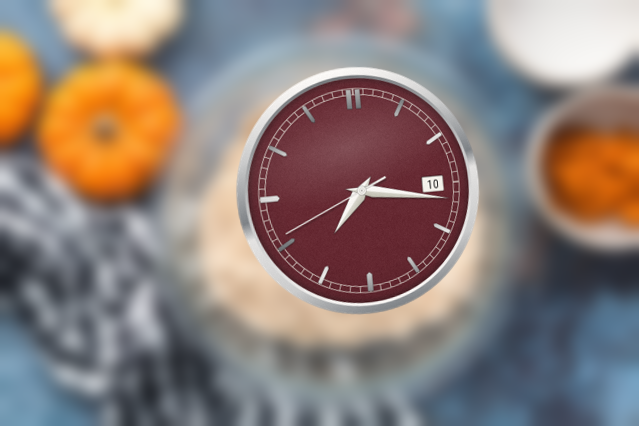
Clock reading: 7.16.41
